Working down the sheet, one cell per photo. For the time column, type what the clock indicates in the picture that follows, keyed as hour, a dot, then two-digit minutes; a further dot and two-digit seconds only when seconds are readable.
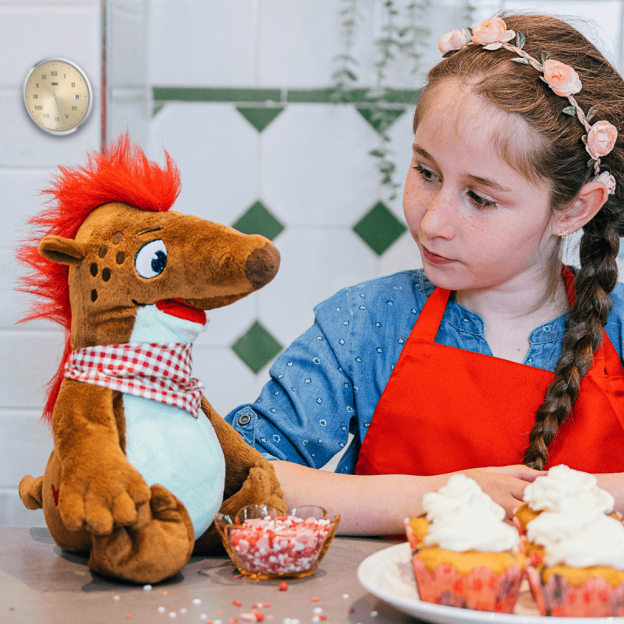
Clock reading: 5.27
